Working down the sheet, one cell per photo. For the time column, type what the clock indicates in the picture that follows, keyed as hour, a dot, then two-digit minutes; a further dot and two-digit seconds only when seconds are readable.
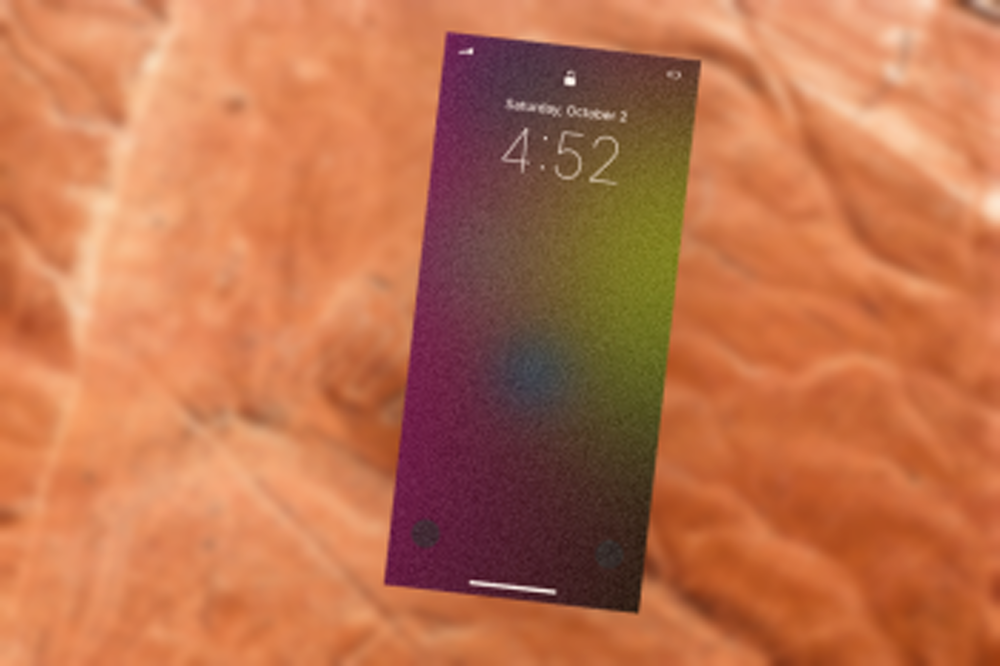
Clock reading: 4.52
